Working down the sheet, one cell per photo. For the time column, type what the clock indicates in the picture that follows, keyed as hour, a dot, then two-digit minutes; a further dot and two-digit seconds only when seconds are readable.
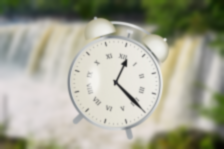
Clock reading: 12.20
